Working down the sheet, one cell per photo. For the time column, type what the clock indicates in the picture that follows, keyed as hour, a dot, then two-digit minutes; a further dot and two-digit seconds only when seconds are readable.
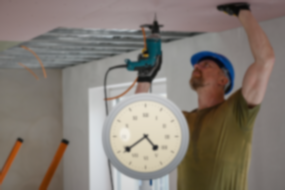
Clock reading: 4.39
